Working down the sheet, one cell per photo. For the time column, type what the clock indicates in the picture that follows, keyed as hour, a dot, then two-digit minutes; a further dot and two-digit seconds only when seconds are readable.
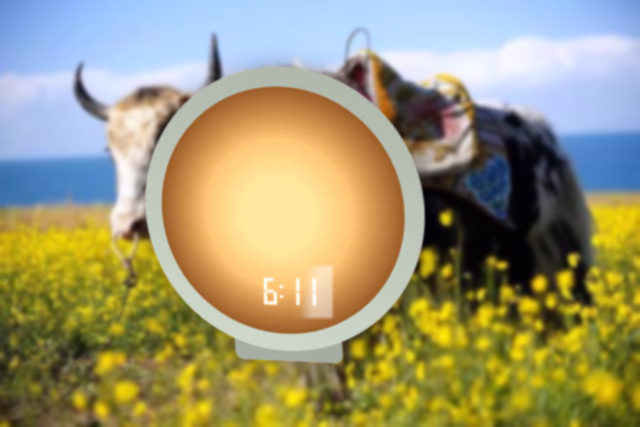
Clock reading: 6.11
